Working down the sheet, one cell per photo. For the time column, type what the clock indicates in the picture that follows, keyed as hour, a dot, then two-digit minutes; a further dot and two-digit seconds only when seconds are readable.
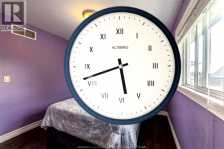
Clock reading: 5.42
